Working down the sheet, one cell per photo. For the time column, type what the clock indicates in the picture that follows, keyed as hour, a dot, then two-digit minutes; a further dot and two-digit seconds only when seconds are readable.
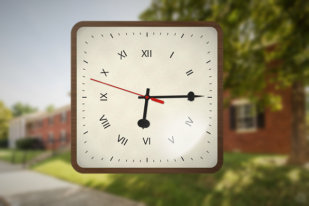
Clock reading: 6.14.48
